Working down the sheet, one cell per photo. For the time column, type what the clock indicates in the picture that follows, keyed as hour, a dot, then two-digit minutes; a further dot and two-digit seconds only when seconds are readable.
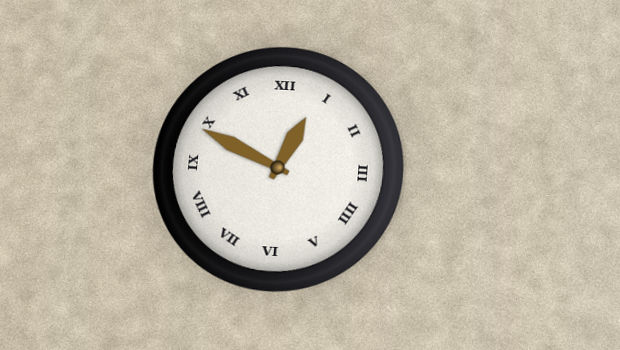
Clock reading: 12.49
